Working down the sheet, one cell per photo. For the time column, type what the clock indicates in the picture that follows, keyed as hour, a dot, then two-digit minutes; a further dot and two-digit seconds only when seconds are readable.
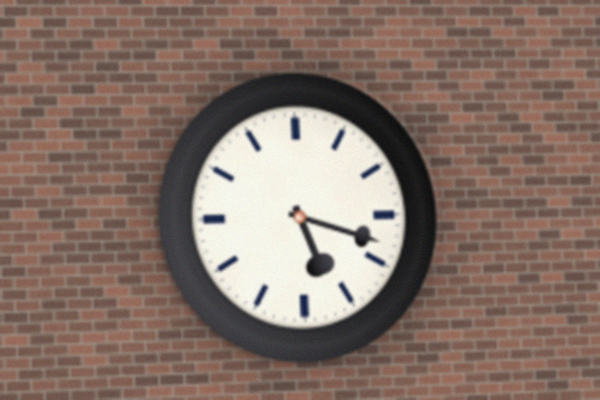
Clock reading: 5.18
